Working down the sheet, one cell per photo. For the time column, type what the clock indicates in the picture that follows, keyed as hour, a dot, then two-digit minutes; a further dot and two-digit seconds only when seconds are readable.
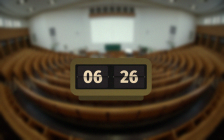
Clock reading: 6.26
